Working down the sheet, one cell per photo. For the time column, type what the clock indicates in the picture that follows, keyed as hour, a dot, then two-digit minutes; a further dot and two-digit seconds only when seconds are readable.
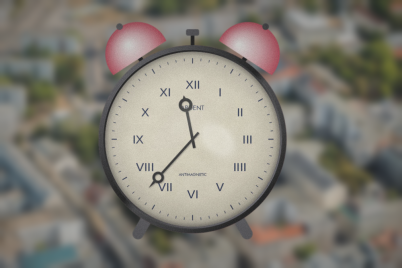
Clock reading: 11.37
